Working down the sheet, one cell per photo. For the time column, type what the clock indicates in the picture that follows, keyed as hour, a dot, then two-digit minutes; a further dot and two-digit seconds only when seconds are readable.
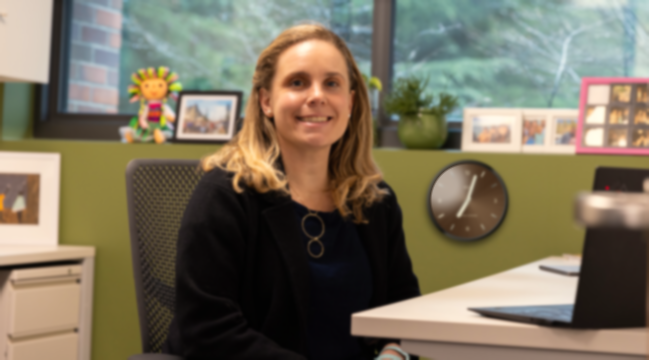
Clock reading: 7.03
